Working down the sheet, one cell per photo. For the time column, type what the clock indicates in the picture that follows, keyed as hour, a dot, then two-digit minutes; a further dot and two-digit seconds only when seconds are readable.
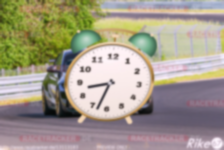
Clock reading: 8.33
